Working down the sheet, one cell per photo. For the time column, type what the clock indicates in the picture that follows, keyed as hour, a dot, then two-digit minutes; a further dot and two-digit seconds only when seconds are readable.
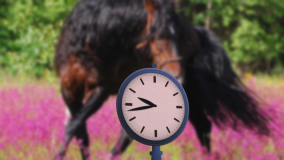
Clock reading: 9.43
